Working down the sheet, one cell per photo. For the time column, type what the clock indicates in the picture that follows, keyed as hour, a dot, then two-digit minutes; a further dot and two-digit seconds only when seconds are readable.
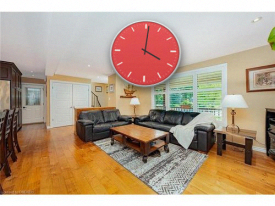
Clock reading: 4.01
